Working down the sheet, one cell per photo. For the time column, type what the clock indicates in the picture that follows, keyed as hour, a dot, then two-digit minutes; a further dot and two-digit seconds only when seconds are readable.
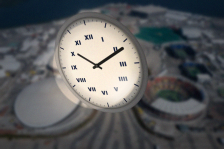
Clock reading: 10.11
